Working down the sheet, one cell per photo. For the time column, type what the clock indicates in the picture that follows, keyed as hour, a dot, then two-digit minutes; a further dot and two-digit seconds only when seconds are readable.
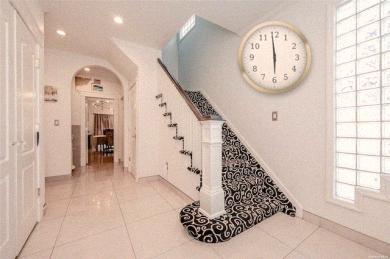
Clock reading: 5.59
